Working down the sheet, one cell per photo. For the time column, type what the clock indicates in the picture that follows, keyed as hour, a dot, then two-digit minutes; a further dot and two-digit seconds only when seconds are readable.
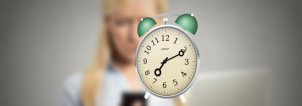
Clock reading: 7.11
